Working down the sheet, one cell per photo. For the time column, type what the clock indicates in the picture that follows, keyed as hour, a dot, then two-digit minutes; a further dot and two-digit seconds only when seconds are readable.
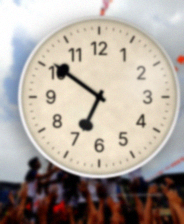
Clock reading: 6.51
